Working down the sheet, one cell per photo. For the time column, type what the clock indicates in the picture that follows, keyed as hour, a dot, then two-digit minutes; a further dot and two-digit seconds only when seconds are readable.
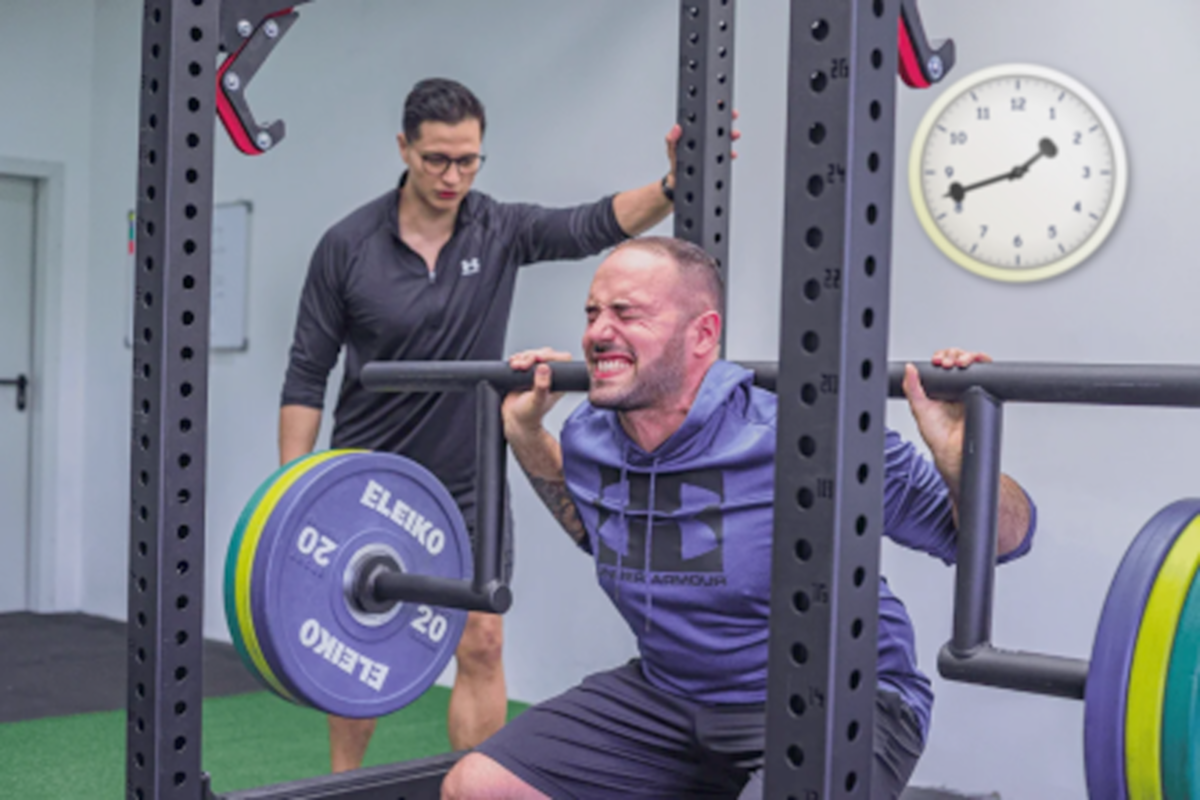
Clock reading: 1.42
